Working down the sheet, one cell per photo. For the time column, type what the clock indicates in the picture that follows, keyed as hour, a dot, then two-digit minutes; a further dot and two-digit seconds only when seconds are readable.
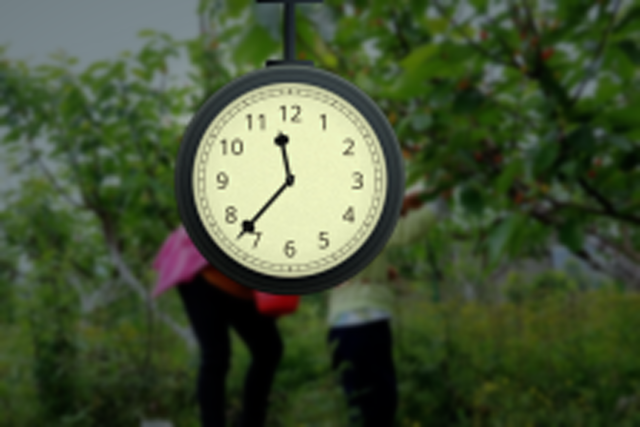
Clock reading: 11.37
